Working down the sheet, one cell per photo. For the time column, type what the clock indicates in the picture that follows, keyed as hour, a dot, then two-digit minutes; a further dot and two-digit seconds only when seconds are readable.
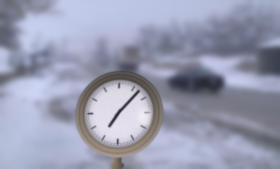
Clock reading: 7.07
